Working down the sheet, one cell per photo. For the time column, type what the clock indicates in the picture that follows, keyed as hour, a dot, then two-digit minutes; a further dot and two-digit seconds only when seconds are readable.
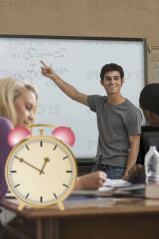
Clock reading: 12.50
